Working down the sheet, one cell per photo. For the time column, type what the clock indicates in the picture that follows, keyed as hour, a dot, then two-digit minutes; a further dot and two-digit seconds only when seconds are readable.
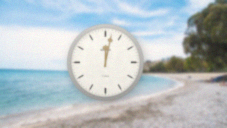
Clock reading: 12.02
